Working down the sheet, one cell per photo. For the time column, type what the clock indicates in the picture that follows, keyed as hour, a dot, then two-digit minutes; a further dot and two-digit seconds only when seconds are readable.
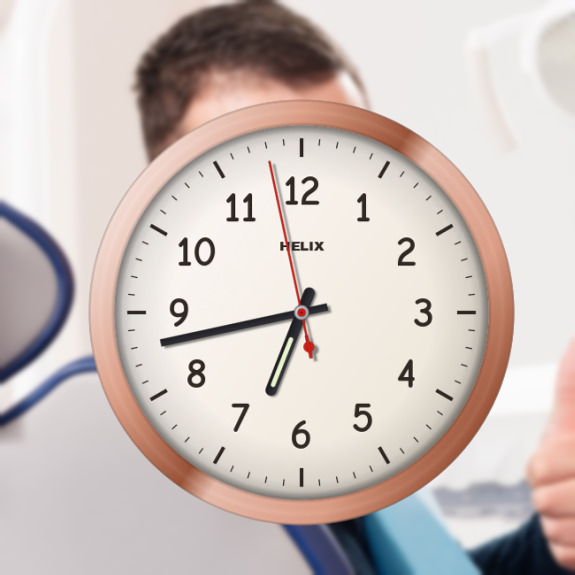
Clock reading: 6.42.58
